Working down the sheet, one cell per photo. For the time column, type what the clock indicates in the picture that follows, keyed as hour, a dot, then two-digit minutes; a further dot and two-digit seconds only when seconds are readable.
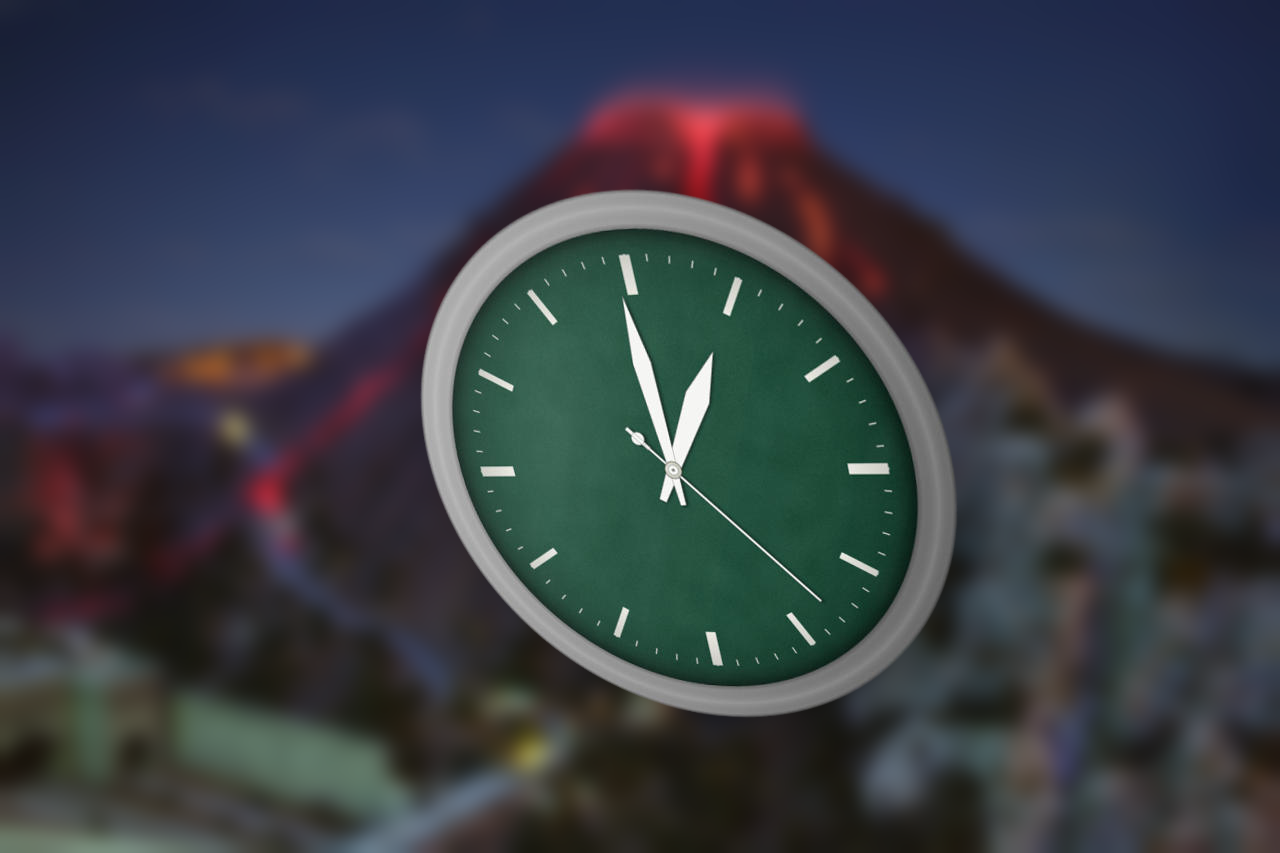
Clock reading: 12.59.23
